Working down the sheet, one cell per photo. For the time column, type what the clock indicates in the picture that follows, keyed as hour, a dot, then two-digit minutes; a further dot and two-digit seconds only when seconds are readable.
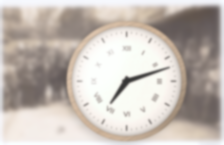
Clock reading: 7.12
